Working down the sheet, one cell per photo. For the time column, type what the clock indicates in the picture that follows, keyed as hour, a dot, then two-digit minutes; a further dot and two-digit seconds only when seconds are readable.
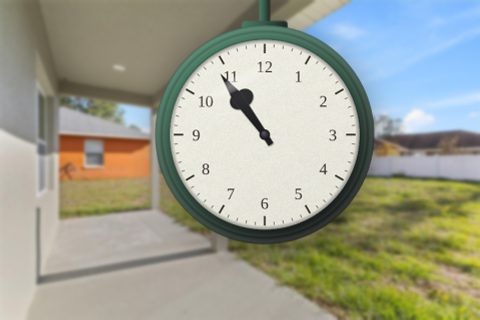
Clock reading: 10.54
